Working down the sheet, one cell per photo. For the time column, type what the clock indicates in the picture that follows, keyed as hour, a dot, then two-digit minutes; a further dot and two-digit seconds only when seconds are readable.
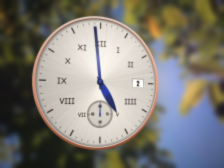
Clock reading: 4.59
